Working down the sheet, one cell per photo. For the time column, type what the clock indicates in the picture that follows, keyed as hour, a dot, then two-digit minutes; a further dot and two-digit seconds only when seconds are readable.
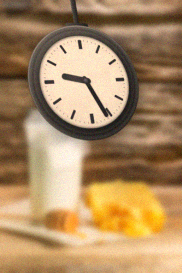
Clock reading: 9.26
